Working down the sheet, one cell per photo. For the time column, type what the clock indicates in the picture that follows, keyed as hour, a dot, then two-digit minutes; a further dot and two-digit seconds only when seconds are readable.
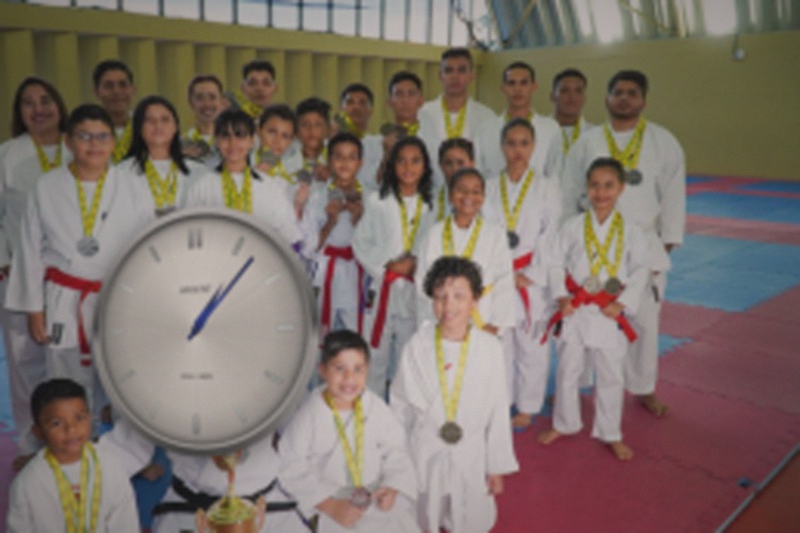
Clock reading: 1.07
